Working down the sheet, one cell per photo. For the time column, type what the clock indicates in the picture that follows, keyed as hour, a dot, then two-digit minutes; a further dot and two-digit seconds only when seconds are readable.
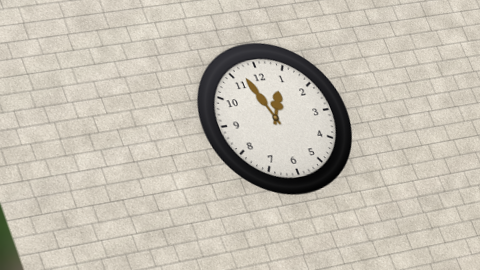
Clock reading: 12.57
